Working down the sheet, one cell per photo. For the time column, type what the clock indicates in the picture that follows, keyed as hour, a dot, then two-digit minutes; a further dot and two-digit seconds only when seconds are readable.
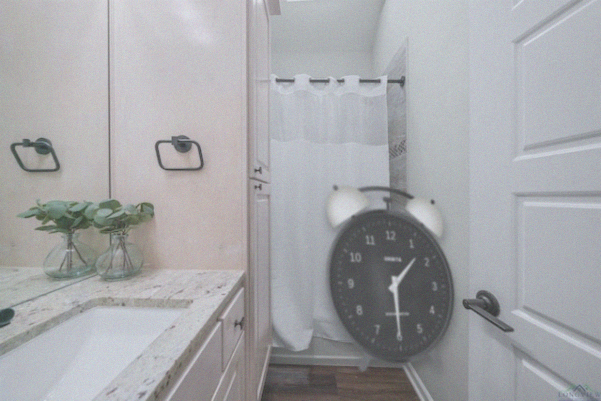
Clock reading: 1.30
